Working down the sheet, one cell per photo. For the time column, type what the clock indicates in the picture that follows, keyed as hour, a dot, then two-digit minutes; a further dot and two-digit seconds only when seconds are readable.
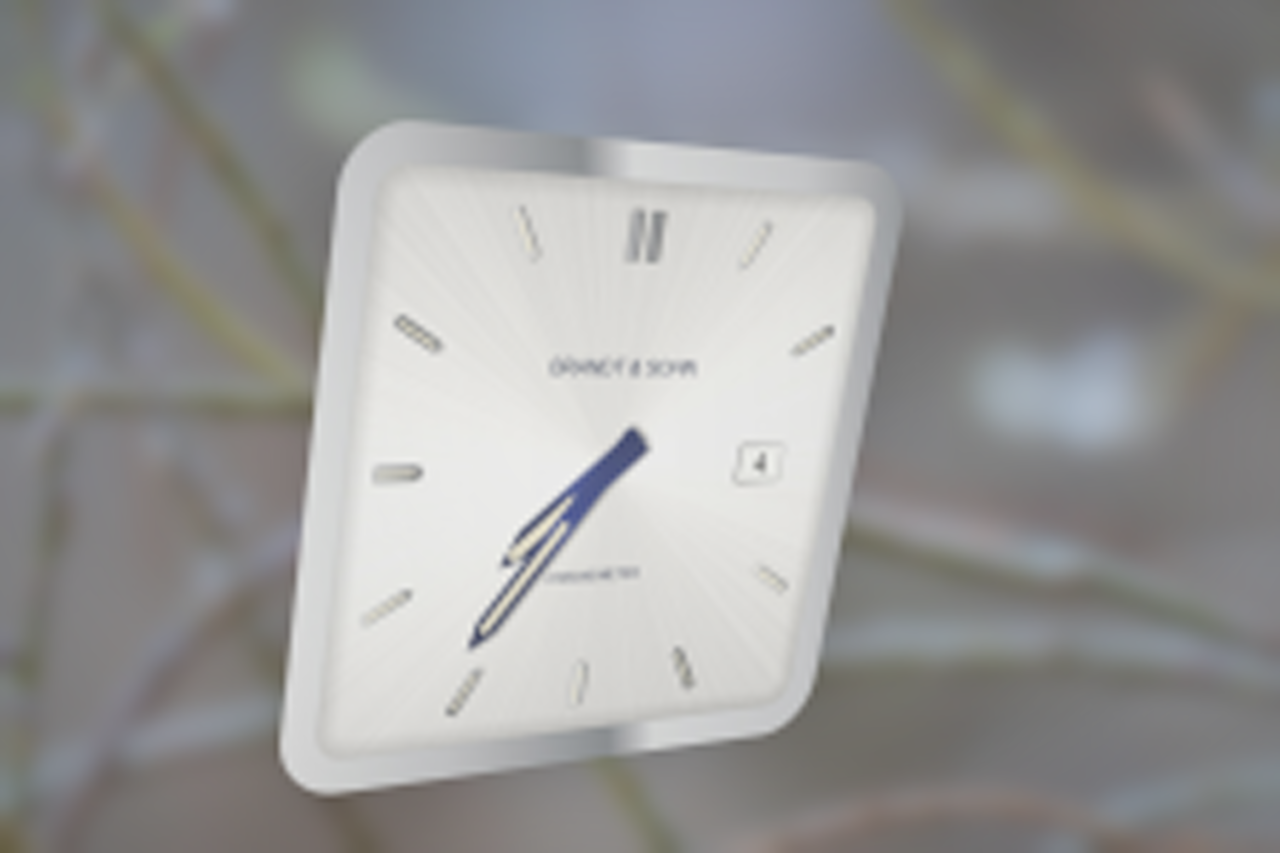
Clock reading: 7.36
